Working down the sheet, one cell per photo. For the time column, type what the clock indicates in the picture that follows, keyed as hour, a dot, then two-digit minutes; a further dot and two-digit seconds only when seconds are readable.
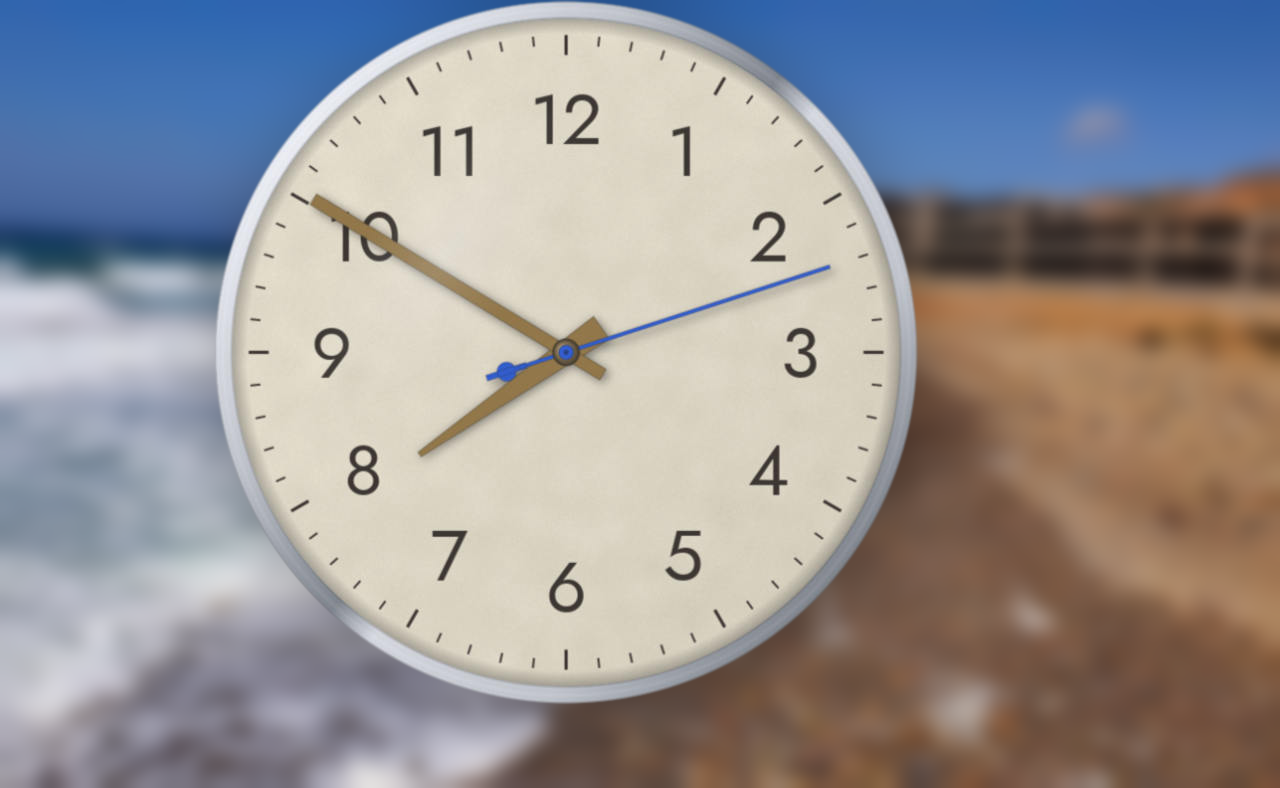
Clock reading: 7.50.12
